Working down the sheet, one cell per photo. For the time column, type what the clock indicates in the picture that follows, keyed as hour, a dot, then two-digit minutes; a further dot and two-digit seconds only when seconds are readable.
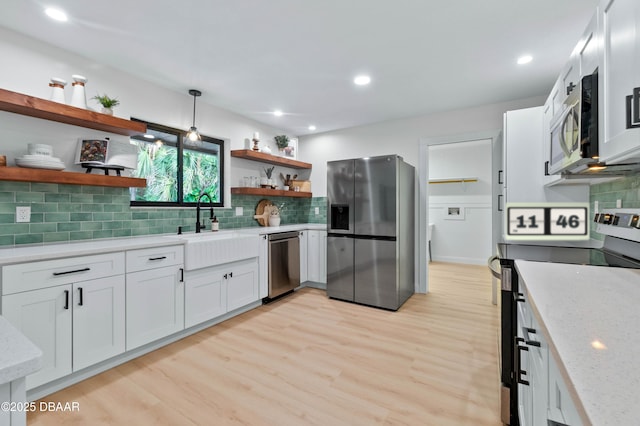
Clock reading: 11.46
